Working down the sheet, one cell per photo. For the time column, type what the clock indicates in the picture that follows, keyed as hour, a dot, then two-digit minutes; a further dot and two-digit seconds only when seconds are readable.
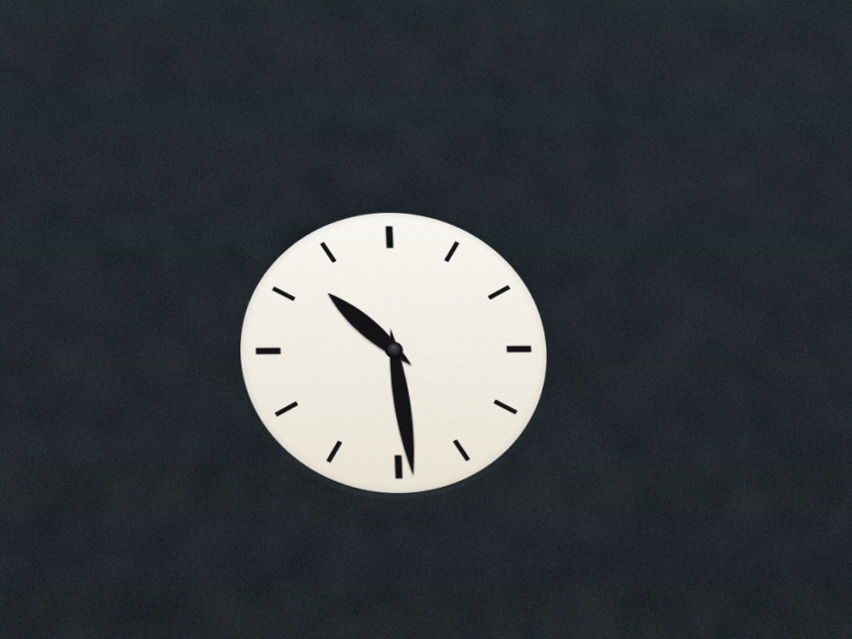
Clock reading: 10.29
